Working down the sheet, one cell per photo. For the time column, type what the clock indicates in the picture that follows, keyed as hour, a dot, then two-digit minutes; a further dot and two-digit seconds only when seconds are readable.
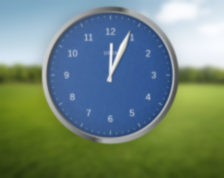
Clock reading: 12.04
